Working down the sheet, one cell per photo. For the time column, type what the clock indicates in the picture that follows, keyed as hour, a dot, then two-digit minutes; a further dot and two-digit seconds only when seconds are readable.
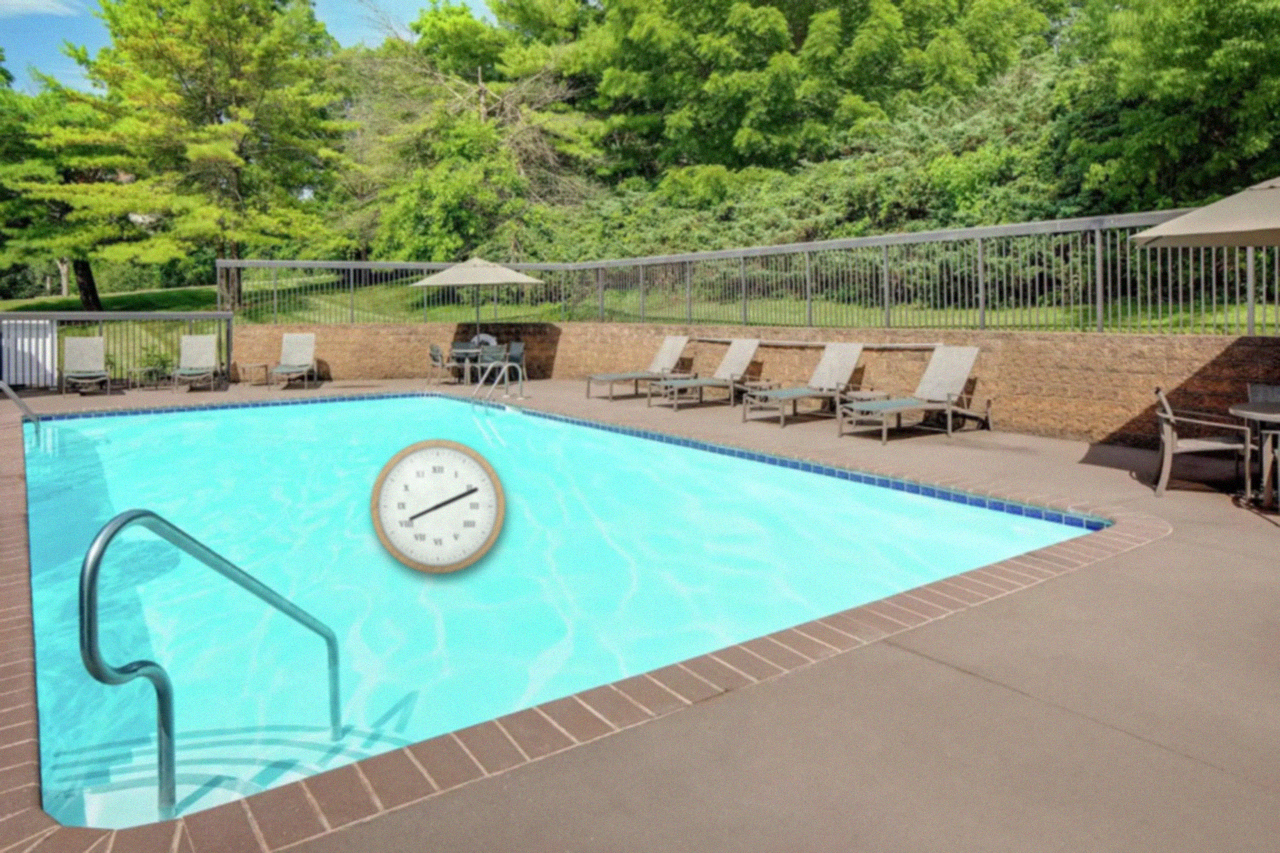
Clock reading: 8.11
